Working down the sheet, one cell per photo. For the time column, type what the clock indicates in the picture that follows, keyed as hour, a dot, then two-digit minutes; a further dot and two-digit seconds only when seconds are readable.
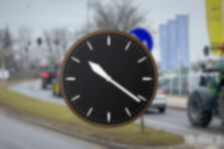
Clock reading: 10.21
